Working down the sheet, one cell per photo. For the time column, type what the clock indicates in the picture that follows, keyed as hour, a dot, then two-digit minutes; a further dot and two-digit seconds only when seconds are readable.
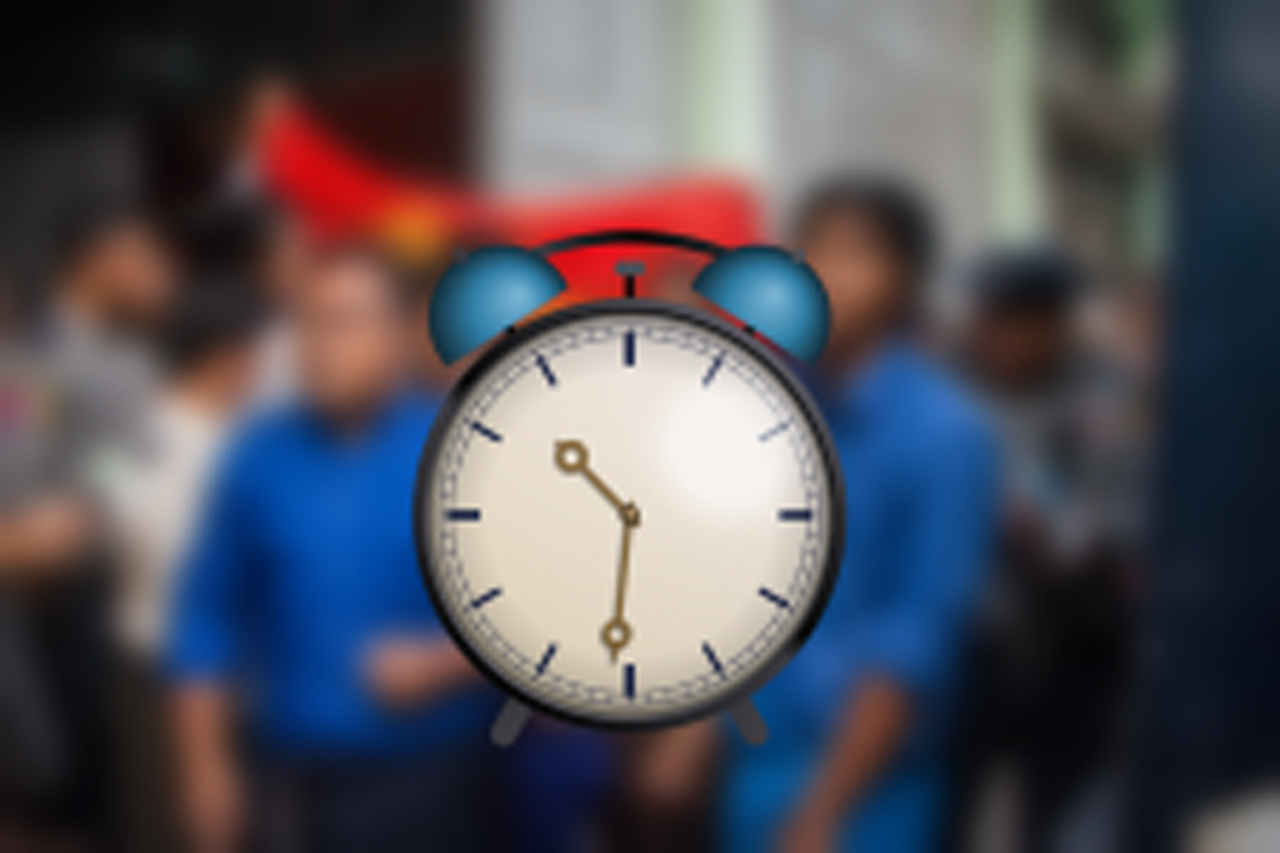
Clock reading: 10.31
